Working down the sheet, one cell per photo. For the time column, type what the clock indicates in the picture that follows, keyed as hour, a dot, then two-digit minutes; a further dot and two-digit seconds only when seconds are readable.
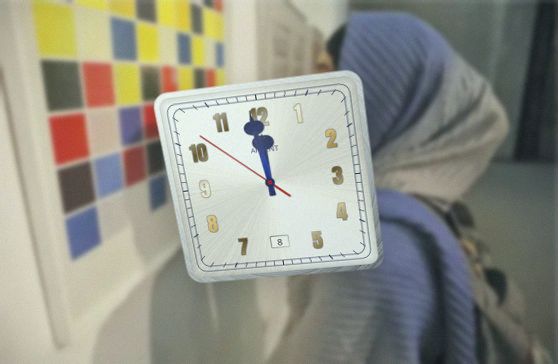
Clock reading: 11.58.52
